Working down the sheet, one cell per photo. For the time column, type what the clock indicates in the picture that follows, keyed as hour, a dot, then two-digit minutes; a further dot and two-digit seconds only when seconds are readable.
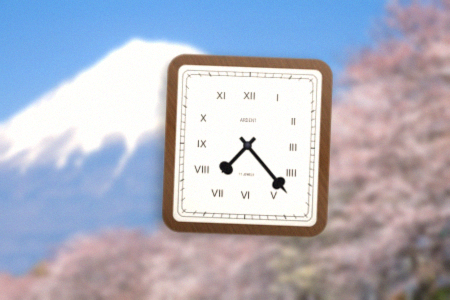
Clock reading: 7.23
